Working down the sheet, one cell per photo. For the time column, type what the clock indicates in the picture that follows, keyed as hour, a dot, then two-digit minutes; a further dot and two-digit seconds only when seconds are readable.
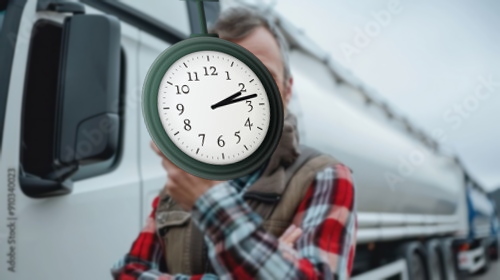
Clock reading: 2.13
